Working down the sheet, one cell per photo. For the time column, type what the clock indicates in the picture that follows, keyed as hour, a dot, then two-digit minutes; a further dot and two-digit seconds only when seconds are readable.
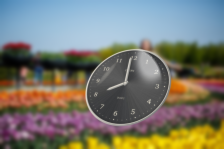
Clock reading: 7.59
